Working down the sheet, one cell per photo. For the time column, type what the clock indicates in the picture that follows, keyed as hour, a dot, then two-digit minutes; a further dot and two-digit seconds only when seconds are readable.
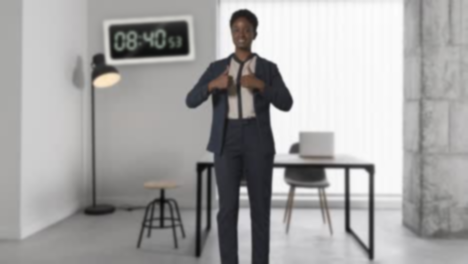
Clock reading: 8.40
